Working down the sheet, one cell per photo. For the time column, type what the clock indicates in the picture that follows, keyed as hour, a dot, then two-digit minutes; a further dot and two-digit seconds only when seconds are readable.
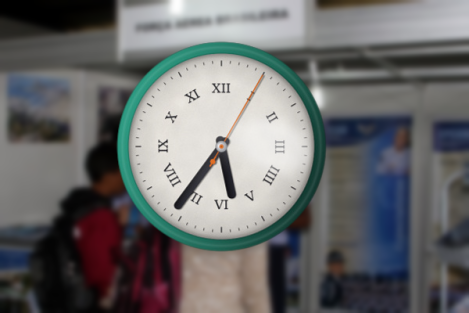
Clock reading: 5.36.05
